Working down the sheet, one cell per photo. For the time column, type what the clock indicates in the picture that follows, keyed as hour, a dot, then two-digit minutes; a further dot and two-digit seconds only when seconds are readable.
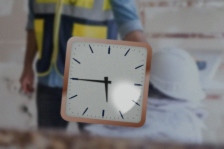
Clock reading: 5.45
